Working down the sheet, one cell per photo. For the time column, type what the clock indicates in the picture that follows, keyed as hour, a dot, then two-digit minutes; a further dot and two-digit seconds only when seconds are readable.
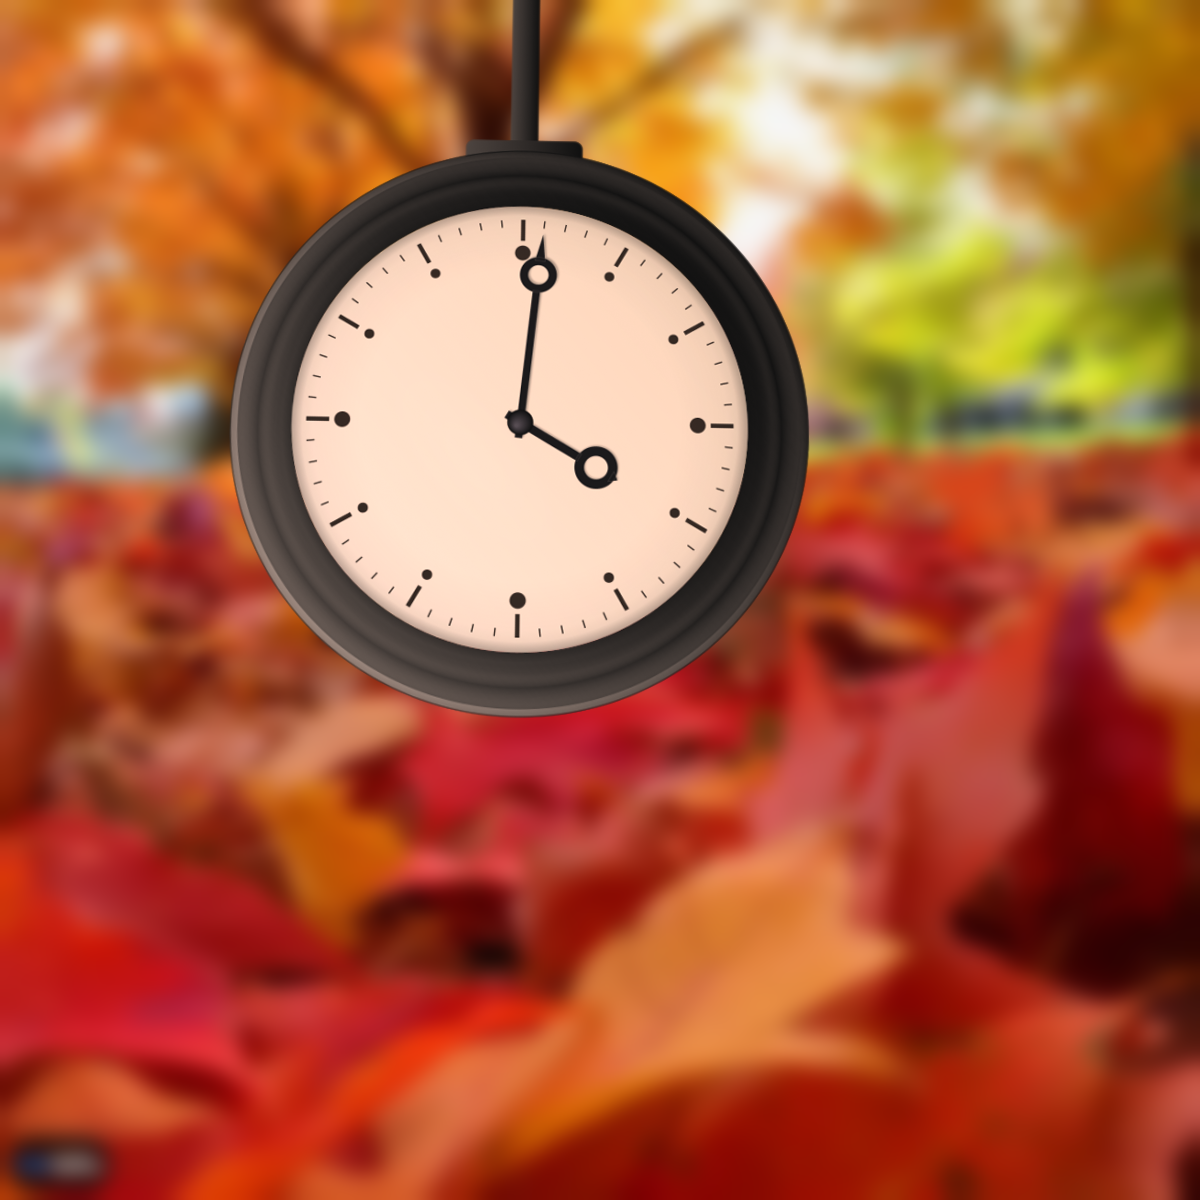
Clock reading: 4.01
